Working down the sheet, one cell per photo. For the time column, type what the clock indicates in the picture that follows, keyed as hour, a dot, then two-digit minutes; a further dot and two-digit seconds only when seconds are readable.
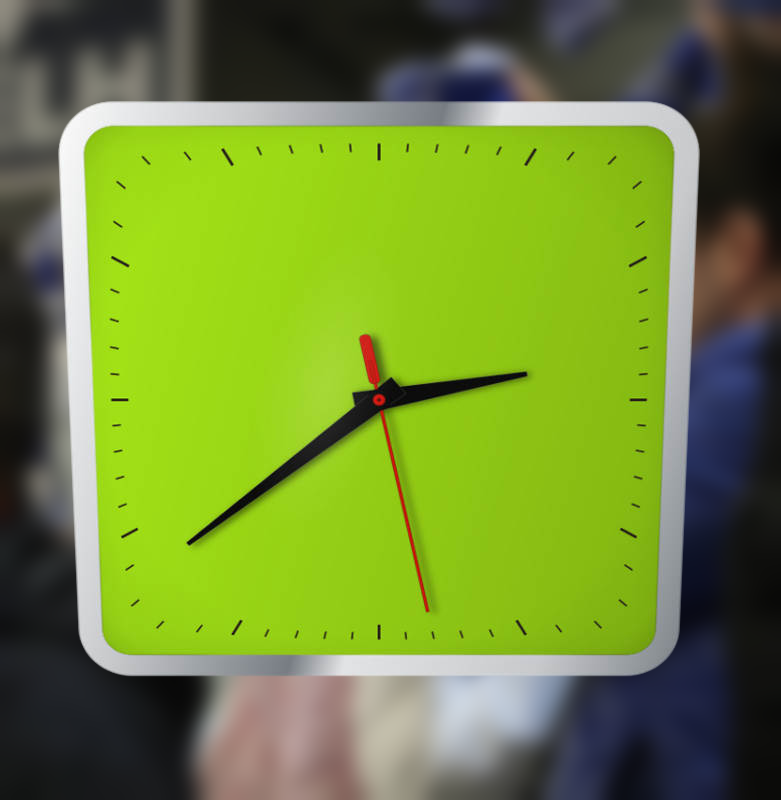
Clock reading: 2.38.28
